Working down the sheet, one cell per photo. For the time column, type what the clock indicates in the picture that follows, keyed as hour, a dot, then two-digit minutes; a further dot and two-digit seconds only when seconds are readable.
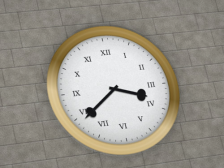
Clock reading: 3.39
